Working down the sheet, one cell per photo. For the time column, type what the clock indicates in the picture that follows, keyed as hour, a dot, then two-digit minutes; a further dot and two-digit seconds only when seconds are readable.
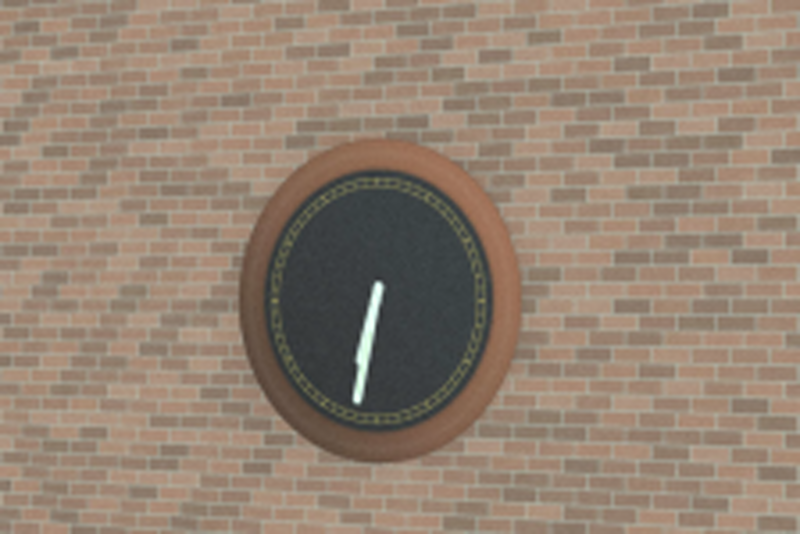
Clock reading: 6.32
